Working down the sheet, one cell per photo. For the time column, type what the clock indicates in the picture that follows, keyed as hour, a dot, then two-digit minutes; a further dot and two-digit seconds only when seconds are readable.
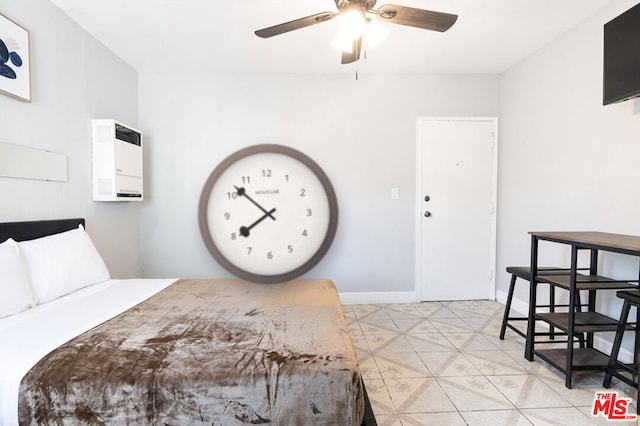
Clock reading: 7.52
